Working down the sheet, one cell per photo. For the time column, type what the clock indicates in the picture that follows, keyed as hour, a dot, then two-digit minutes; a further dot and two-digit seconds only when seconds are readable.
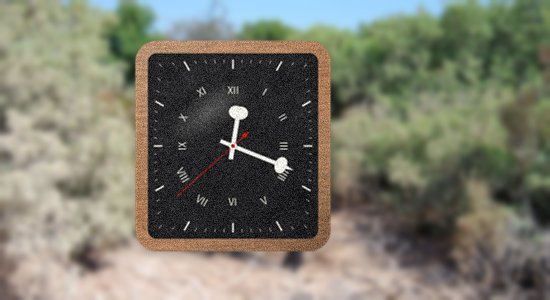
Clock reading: 12.18.38
